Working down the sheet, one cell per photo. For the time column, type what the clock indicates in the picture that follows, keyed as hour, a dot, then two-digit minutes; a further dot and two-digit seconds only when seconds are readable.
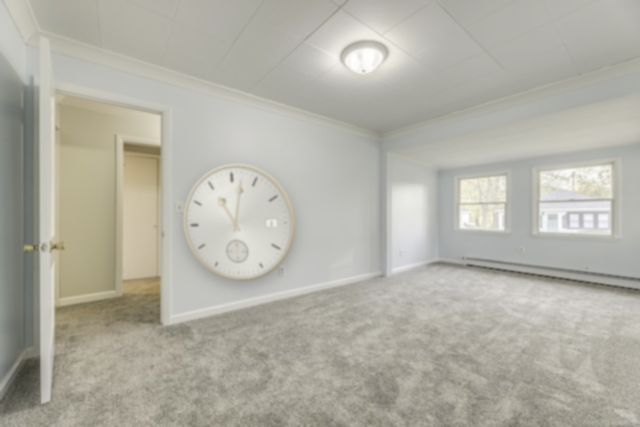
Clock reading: 11.02
